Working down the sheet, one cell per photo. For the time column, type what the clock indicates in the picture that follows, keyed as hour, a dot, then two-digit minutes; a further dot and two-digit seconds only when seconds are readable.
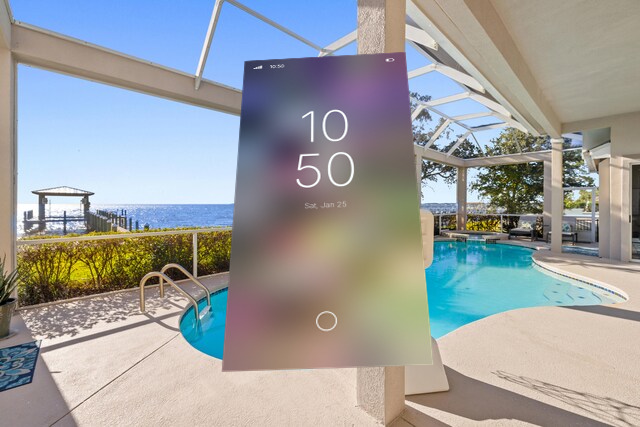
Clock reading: 10.50
